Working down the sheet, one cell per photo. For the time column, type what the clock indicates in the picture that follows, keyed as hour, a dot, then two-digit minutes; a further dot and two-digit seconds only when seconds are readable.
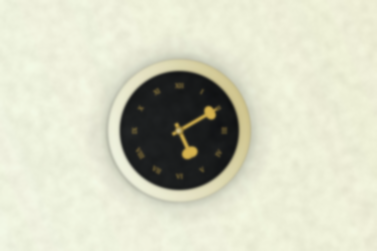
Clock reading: 5.10
